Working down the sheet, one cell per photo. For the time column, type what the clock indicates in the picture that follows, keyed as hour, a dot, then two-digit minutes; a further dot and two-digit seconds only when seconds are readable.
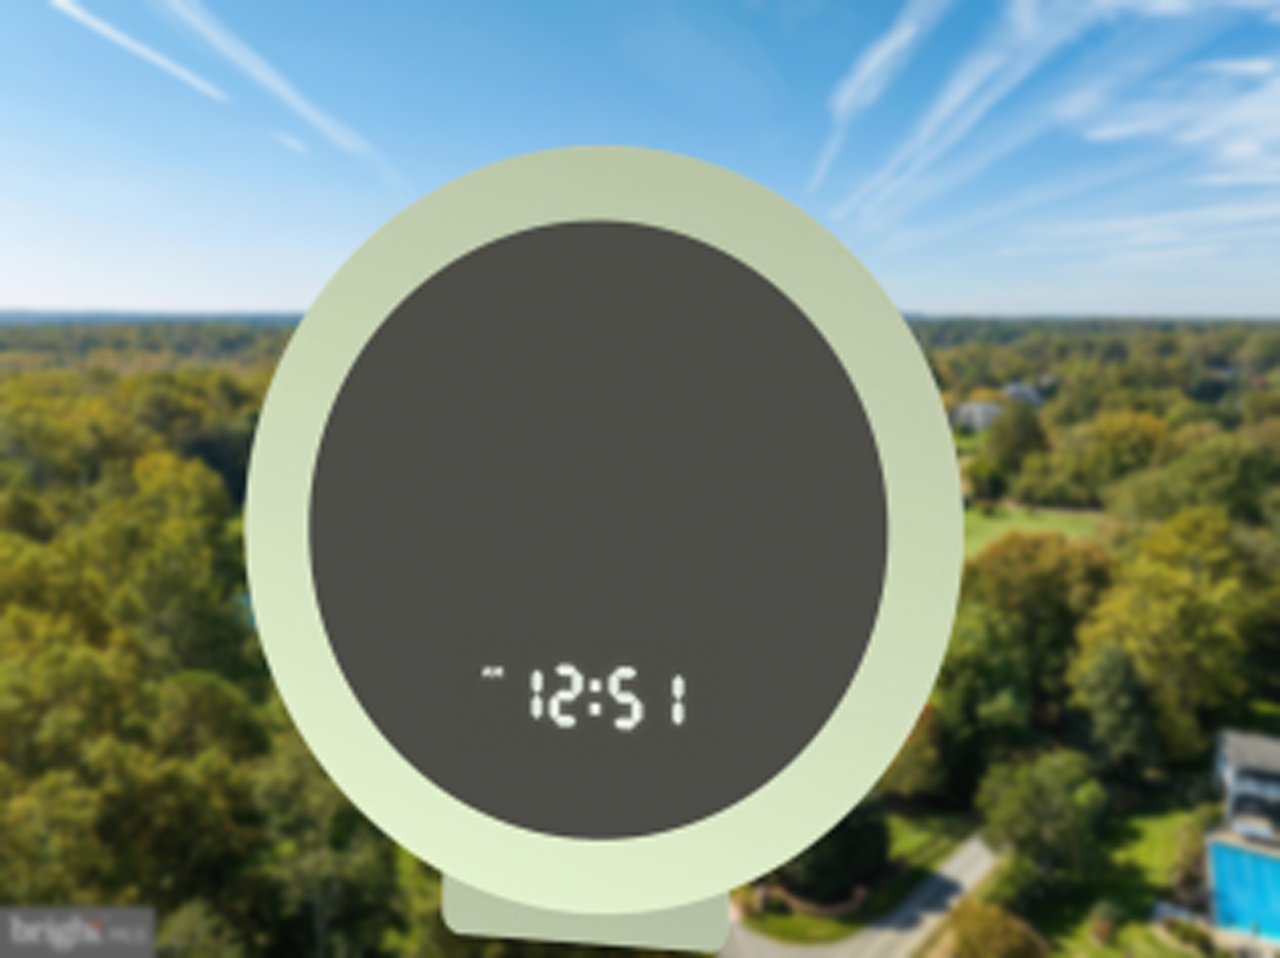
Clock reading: 12.51
